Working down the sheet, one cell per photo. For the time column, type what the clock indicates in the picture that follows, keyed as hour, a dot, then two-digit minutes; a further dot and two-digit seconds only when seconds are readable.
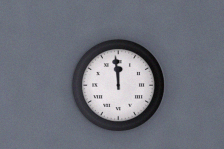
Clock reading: 11.59
